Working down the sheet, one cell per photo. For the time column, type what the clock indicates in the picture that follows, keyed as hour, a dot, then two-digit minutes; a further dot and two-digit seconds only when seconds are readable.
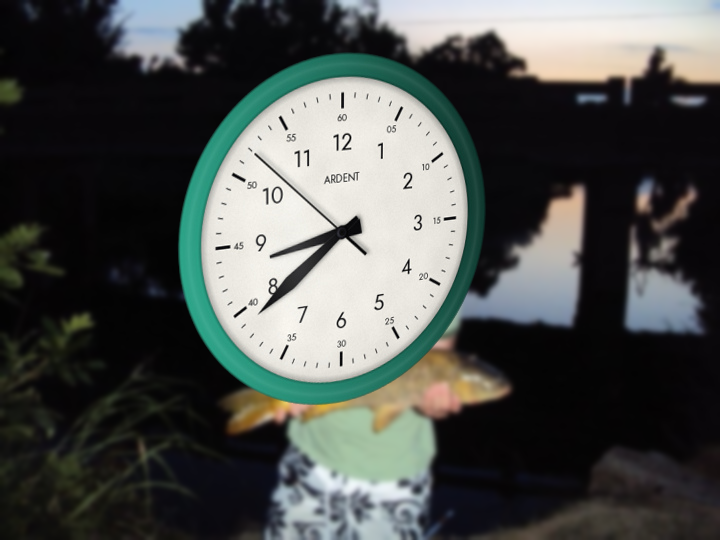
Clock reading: 8.38.52
